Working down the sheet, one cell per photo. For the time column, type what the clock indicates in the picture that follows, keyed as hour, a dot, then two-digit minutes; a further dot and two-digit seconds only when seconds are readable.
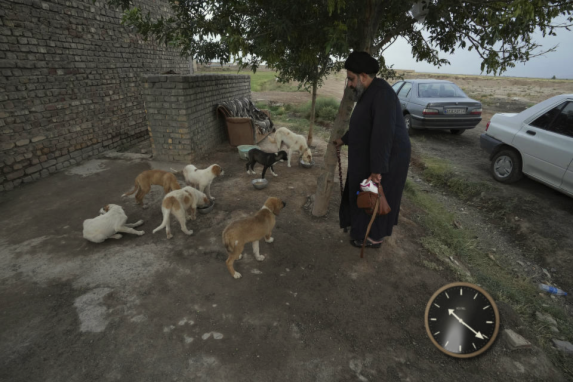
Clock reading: 10.21
